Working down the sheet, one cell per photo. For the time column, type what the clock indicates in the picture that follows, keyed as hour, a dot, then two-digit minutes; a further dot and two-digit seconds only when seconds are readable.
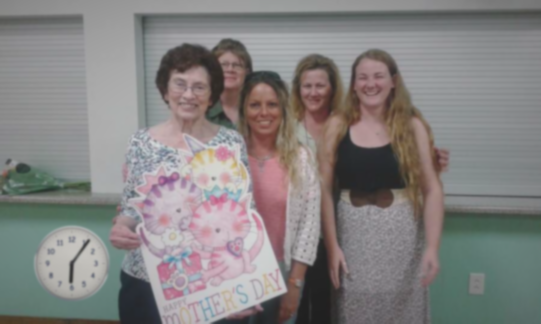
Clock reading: 6.06
